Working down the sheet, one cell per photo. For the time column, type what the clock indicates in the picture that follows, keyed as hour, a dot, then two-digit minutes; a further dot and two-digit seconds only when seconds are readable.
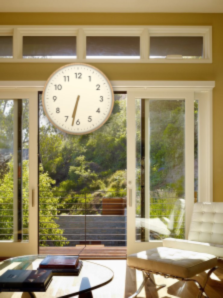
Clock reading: 6.32
